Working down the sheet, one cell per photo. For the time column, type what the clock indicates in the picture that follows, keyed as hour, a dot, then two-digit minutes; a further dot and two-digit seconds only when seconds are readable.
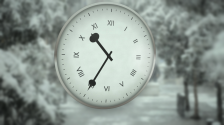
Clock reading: 10.35
